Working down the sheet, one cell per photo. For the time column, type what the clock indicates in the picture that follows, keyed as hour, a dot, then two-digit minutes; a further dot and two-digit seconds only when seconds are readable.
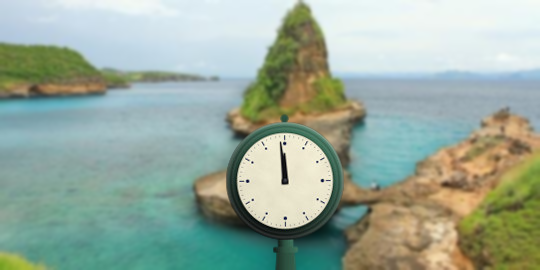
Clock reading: 11.59
